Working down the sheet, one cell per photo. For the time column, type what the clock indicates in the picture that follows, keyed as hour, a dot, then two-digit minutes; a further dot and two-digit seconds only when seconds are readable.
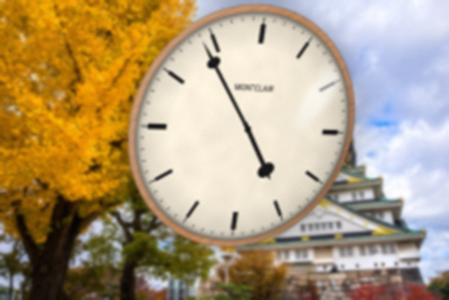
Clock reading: 4.54
